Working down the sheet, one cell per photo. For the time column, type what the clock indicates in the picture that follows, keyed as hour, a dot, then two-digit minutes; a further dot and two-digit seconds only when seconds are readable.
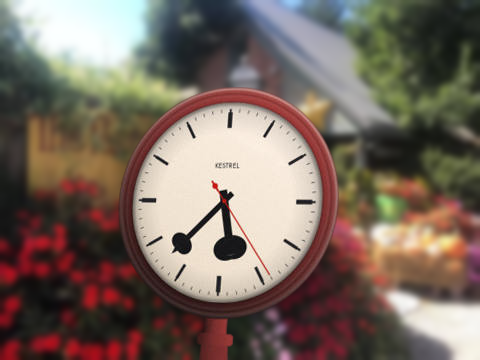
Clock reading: 5.37.24
